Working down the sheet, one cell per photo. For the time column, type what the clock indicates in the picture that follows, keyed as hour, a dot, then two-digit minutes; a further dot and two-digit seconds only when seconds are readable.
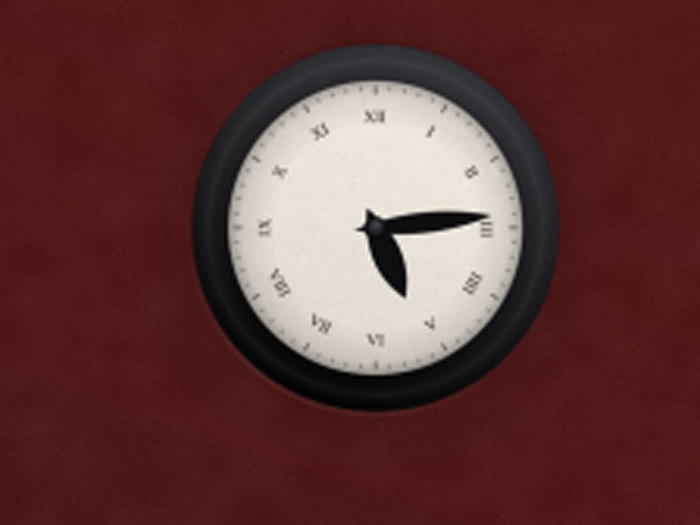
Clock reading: 5.14
